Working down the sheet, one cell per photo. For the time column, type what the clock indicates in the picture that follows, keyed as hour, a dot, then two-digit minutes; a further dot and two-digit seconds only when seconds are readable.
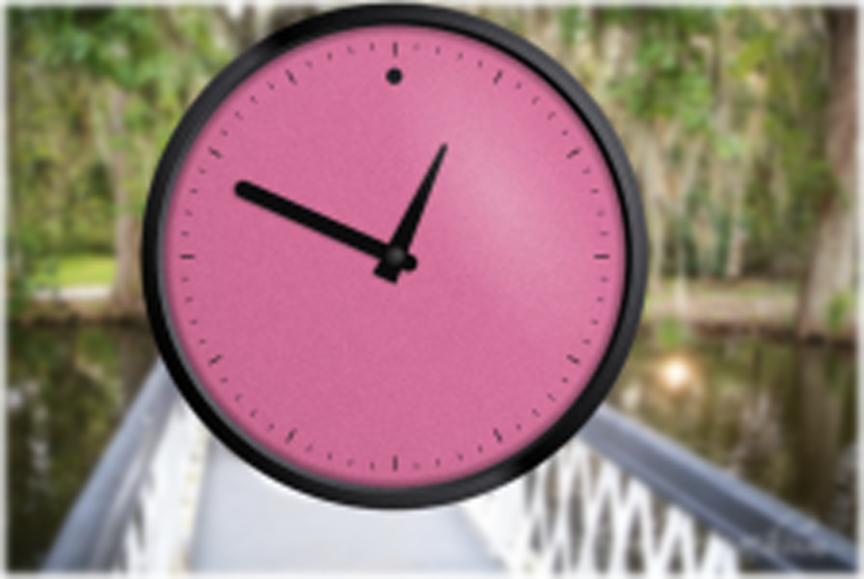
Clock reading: 12.49
